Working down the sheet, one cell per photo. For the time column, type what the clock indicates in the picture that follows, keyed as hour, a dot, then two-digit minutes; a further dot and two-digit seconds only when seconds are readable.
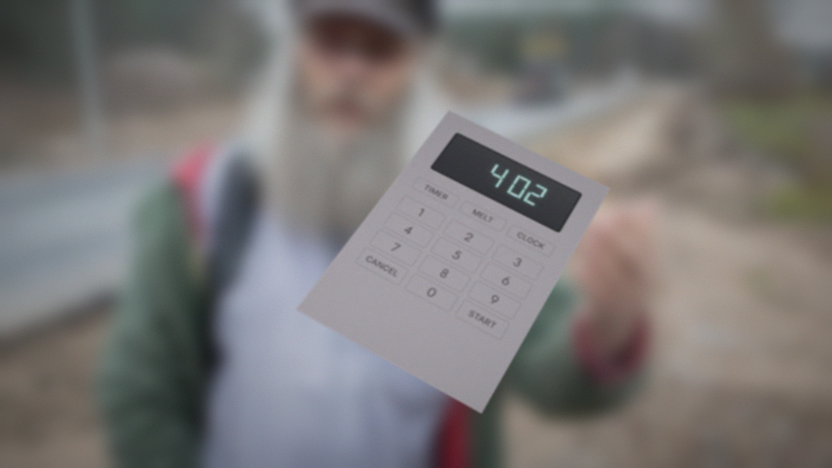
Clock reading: 4.02
